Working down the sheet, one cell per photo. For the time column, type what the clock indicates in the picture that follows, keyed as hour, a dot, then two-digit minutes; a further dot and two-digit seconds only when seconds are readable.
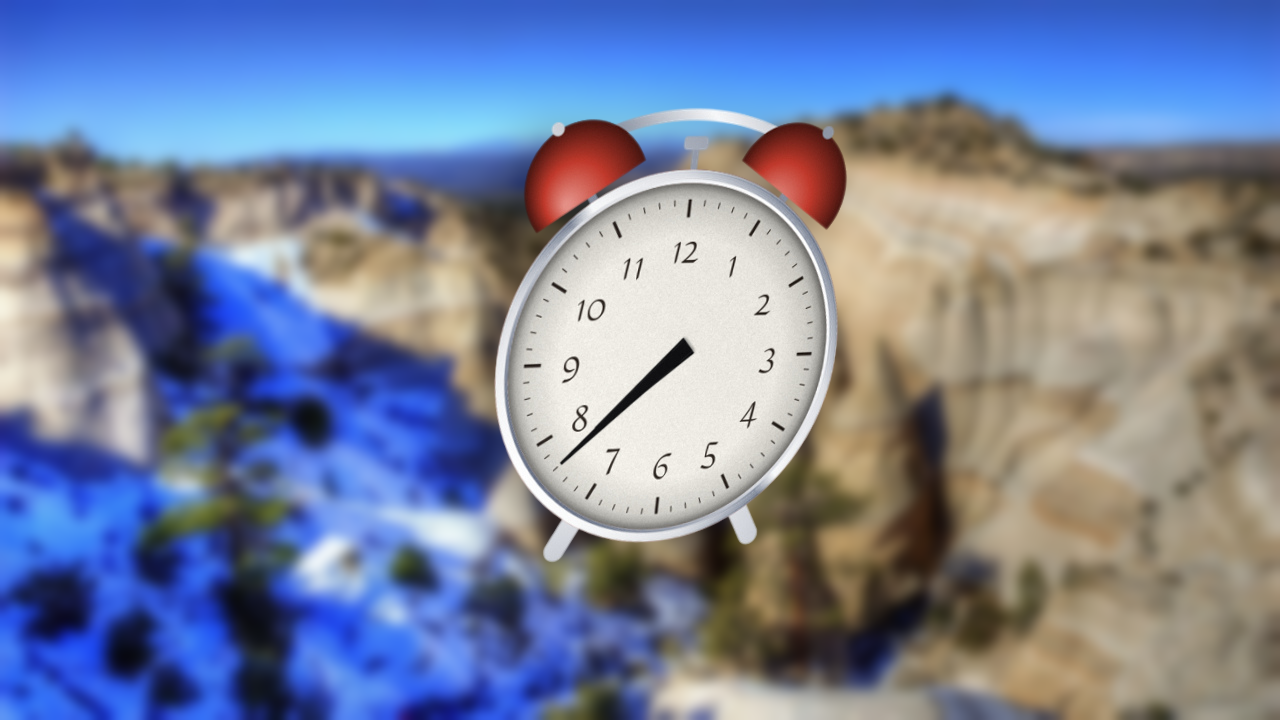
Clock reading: 7.38
